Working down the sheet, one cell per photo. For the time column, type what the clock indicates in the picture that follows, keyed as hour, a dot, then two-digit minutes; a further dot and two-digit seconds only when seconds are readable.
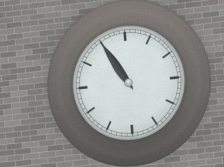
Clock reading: 10.55
